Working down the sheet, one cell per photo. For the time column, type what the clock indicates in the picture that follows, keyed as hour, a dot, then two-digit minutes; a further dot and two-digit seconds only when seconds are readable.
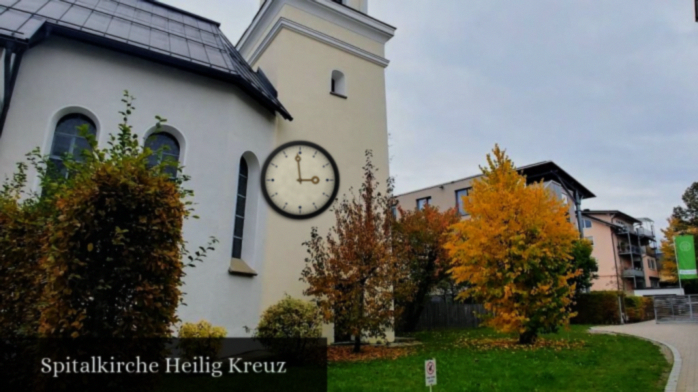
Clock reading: 2.59
